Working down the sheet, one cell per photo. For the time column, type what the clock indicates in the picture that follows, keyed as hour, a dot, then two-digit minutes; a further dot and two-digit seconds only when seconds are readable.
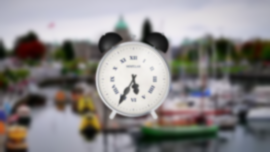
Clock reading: 5.35
